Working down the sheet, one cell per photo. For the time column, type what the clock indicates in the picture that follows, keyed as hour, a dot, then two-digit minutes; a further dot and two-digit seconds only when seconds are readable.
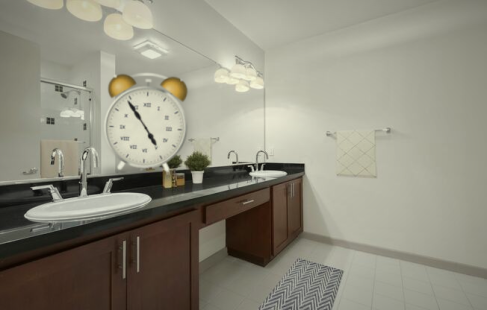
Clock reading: 4.54
